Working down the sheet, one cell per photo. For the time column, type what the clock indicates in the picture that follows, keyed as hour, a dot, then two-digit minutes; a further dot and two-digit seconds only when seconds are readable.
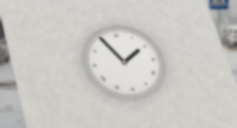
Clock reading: 1.55
